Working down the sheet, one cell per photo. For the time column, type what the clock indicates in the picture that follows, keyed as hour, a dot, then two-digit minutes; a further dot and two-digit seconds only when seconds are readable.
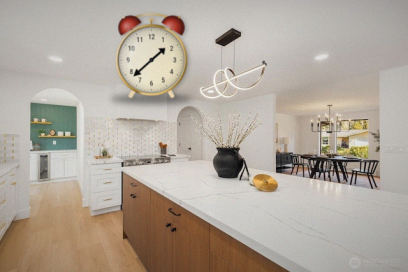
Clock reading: 1.38
